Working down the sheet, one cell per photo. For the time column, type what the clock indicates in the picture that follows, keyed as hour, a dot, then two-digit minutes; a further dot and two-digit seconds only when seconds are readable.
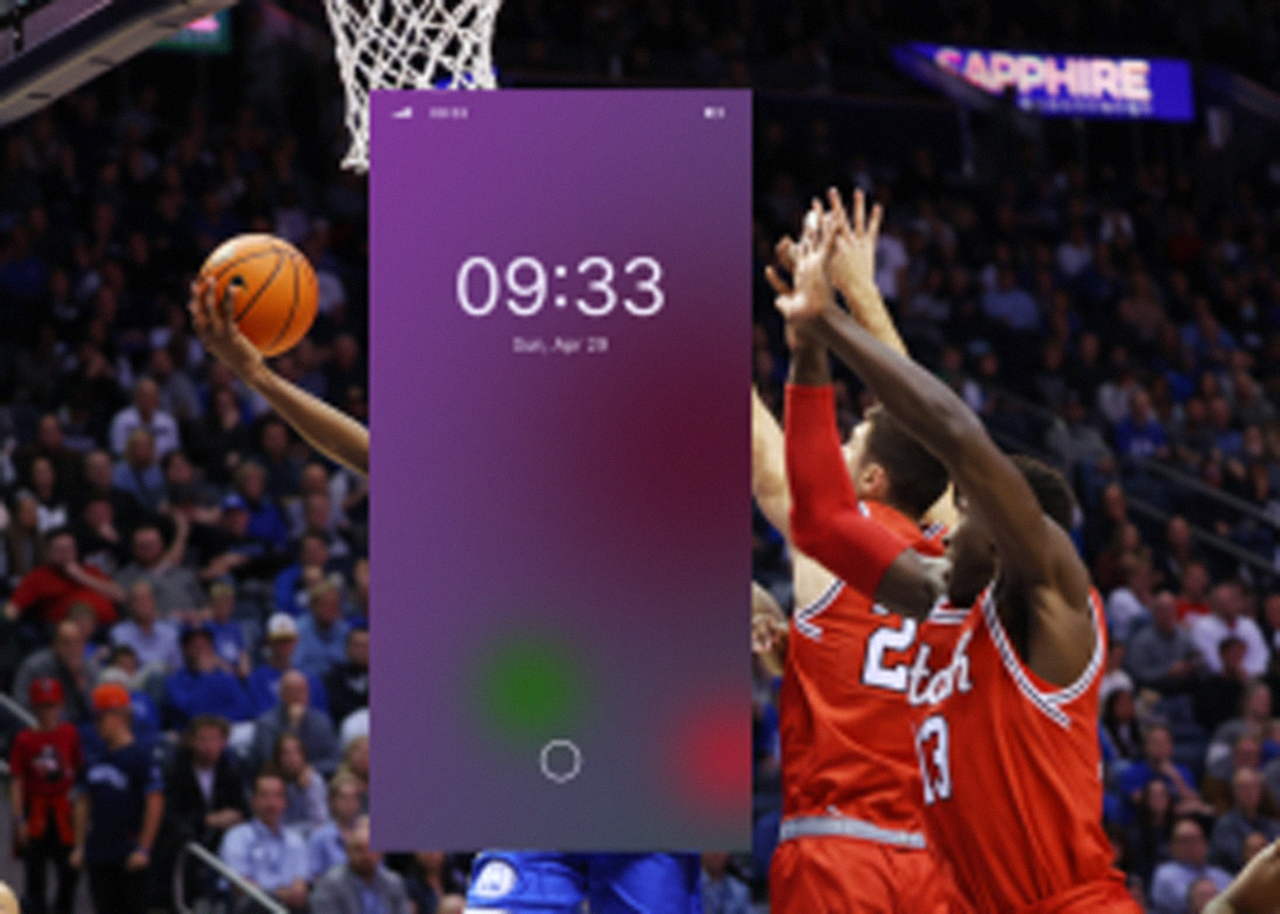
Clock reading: 9.33
